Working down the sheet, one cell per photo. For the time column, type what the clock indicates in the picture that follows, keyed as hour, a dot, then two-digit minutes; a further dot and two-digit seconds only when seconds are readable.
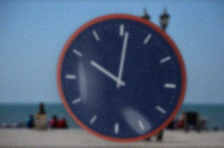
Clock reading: 10.01
